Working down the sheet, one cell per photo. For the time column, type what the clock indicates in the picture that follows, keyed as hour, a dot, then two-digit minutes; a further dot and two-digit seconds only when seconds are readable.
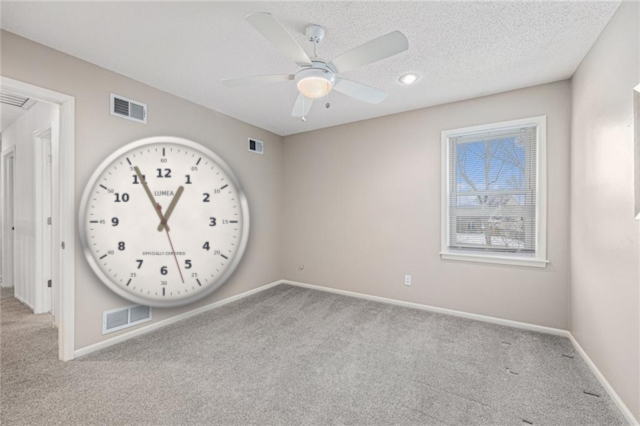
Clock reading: 12.55.27
